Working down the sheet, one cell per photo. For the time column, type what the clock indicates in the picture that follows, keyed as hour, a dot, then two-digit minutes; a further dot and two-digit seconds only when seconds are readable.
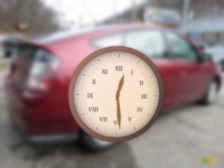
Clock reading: 12.29
